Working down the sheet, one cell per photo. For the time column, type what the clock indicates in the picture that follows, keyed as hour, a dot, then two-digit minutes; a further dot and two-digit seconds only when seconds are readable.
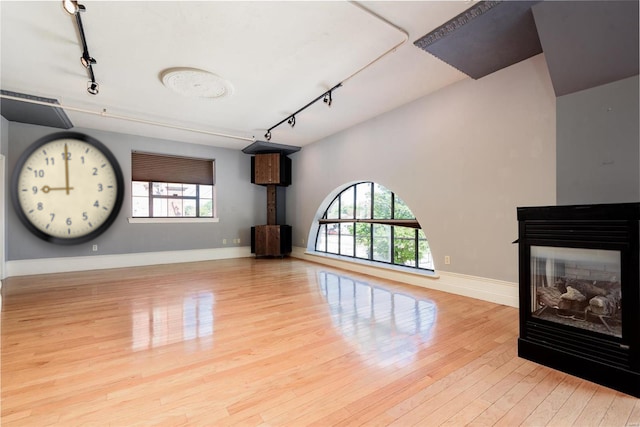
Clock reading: 9.00
